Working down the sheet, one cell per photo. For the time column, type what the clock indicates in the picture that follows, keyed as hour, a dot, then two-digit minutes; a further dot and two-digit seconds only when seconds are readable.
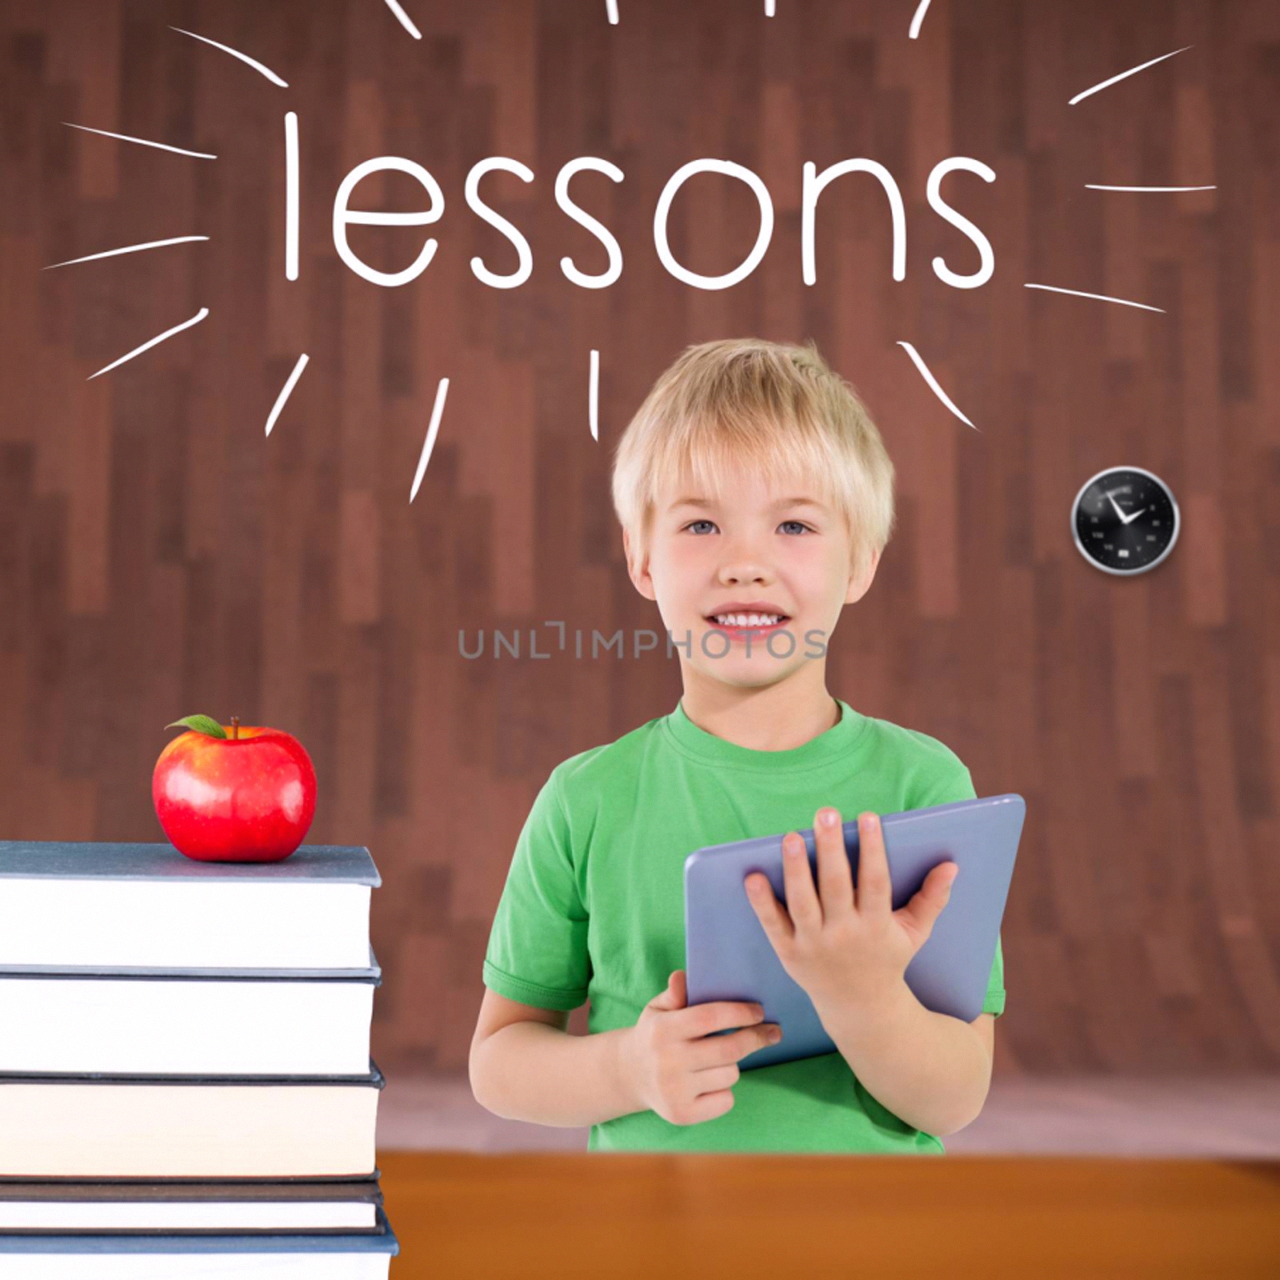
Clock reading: 1.54
